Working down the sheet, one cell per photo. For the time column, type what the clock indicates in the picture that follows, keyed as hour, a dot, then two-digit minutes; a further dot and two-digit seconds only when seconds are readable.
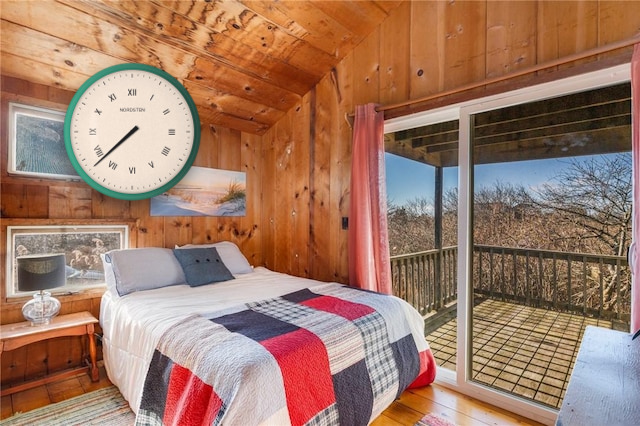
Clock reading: 7.38
